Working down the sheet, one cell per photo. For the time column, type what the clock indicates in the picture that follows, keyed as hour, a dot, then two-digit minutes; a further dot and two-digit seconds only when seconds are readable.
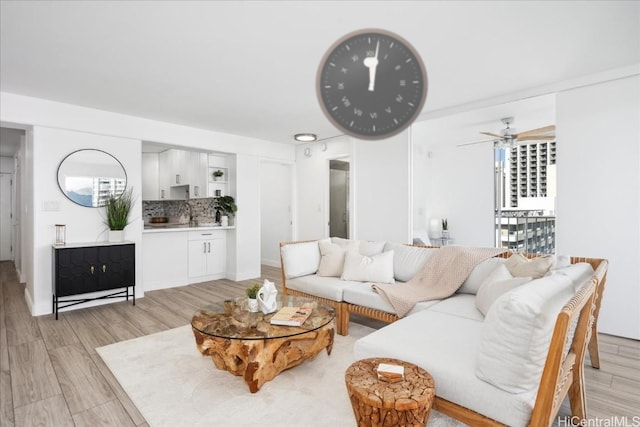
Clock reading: 12.02
